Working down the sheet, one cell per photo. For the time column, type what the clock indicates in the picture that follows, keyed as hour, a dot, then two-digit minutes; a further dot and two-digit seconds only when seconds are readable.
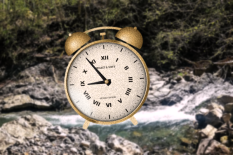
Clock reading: 8.54
